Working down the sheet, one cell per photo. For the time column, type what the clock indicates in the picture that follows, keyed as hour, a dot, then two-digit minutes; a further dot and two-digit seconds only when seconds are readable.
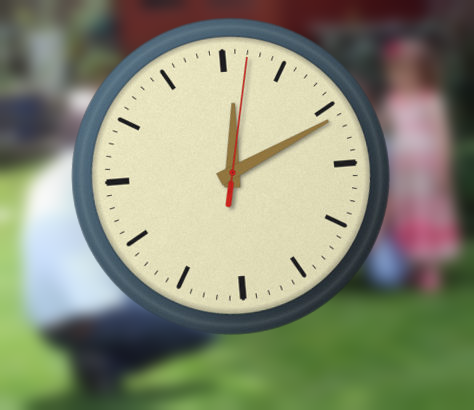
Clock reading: 12.11.02
